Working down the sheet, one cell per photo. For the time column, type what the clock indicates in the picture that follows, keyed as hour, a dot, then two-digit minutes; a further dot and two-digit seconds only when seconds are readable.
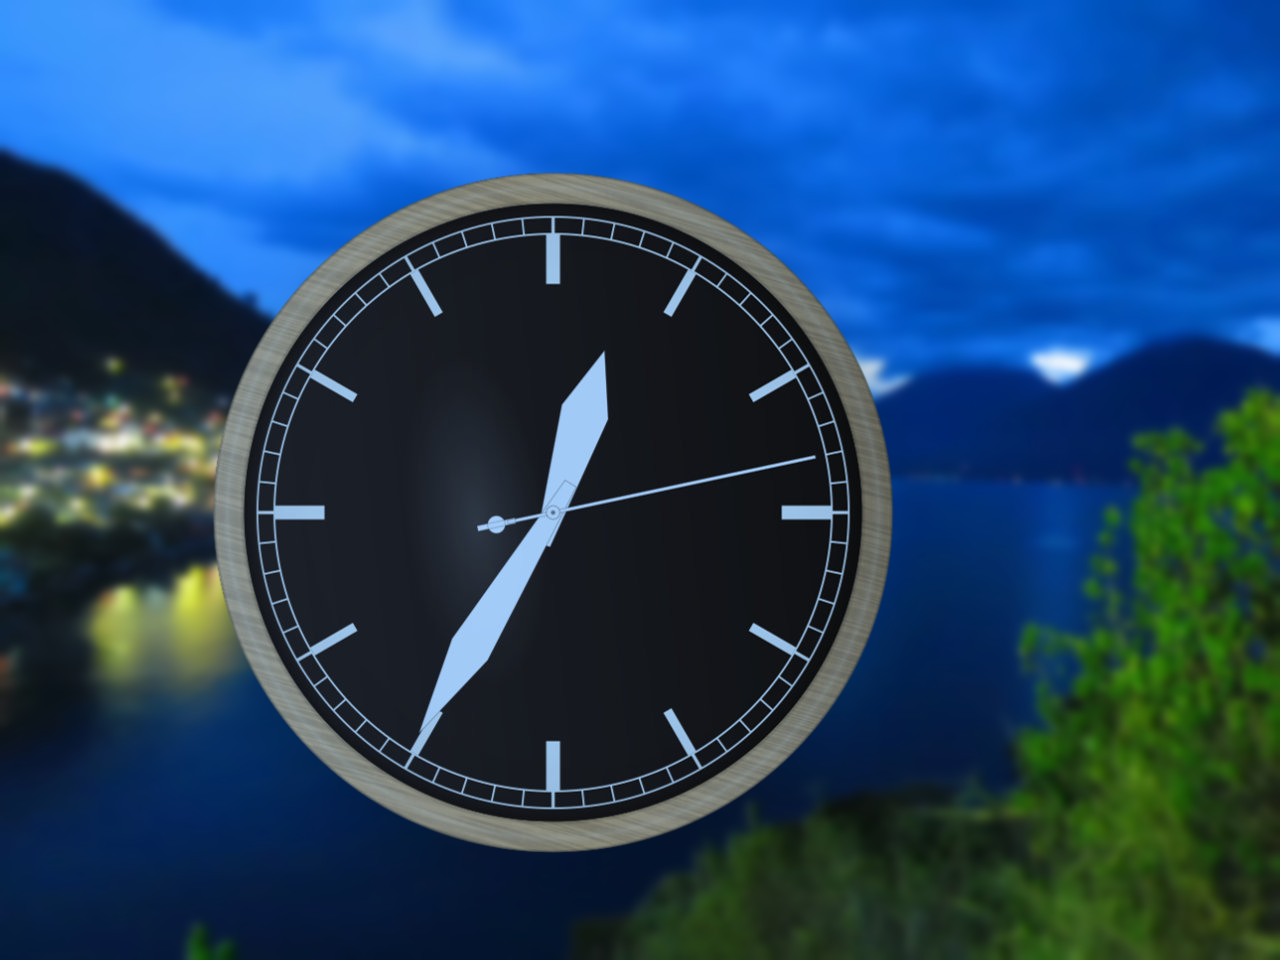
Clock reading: 12.35.13
